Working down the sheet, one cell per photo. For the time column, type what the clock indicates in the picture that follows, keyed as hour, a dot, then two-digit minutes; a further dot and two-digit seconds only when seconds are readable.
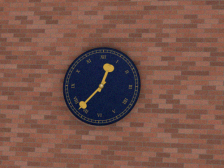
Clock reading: 12.37
